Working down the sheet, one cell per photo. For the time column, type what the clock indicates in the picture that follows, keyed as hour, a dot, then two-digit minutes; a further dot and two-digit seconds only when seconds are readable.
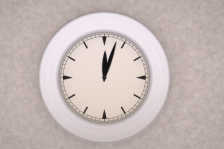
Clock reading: 12.03
